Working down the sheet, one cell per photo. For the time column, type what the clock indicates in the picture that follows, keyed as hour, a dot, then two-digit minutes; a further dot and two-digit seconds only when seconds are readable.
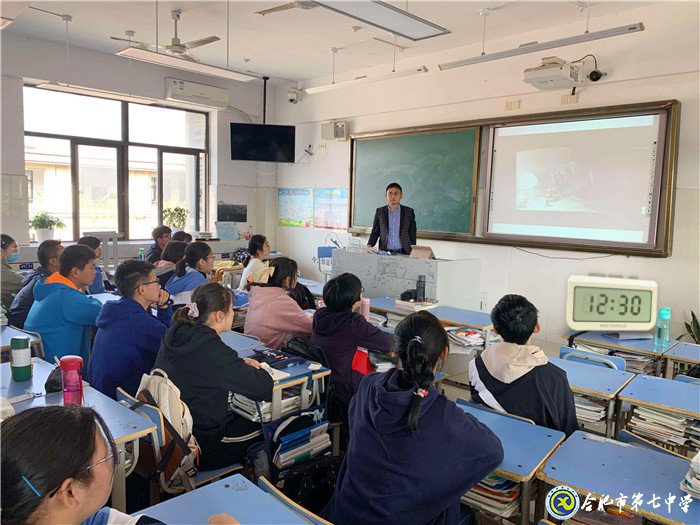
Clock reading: 12.30
